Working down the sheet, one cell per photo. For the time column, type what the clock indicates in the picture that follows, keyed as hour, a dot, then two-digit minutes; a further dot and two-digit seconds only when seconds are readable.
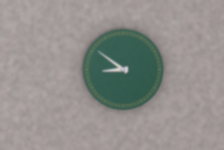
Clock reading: 8.51
